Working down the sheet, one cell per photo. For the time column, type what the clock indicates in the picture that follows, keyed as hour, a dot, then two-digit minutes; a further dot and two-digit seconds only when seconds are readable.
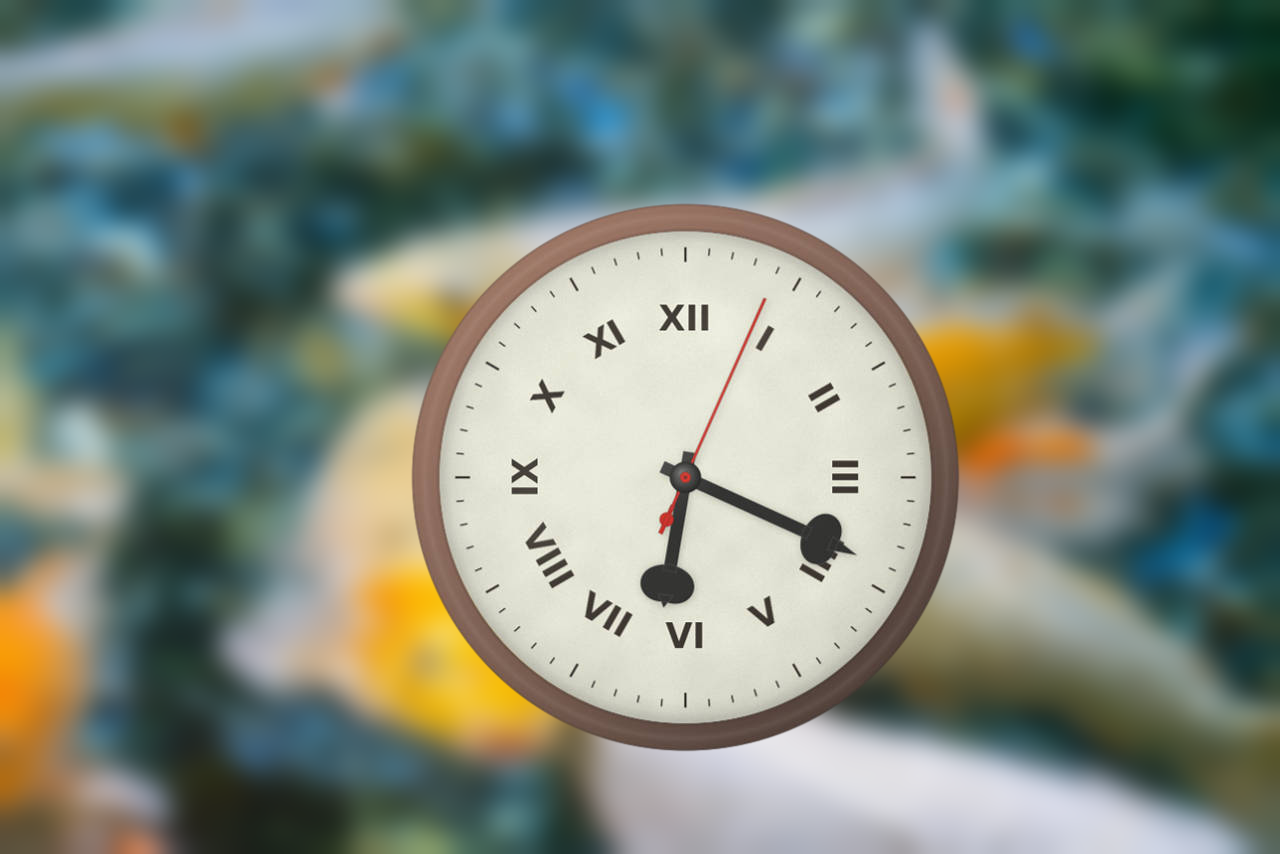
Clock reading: 6.19.04
